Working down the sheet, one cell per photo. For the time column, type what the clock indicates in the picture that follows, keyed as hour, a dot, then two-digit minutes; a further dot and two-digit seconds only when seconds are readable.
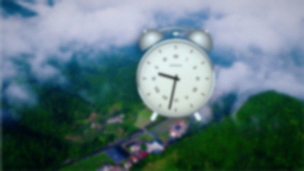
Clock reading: 9.32
